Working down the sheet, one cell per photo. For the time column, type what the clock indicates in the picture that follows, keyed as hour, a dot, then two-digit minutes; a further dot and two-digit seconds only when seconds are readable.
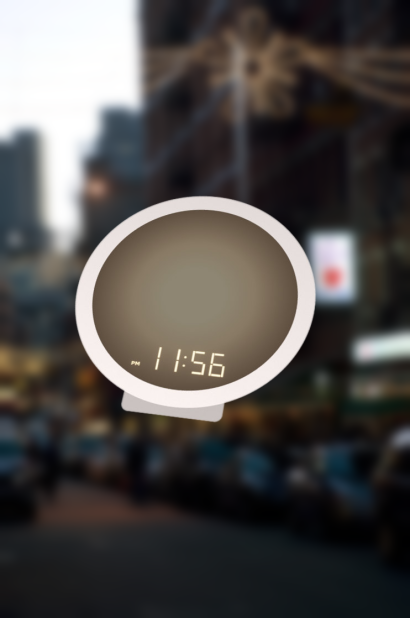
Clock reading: 11.56
